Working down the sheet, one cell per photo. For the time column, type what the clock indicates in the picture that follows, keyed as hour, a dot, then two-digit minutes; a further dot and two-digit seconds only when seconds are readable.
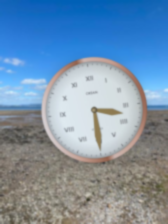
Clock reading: 3.30
